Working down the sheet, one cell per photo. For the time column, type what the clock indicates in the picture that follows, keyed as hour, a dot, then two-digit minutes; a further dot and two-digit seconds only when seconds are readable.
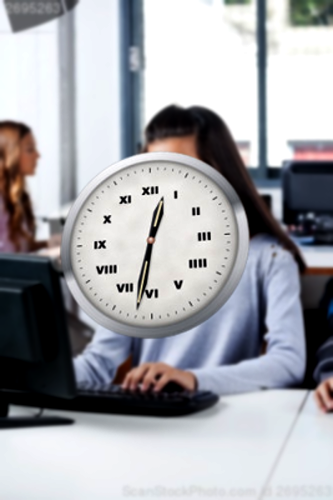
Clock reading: 12.32
